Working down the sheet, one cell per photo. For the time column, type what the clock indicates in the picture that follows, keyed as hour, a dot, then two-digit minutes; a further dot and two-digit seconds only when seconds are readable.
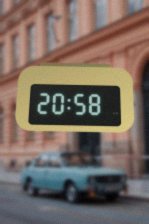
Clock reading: 20.58
